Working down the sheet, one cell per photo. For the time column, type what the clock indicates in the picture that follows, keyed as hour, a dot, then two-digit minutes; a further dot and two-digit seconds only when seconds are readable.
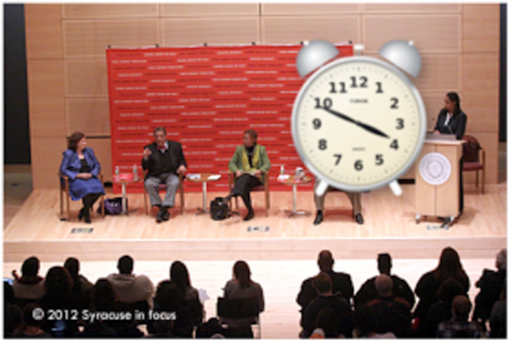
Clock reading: 3.49
